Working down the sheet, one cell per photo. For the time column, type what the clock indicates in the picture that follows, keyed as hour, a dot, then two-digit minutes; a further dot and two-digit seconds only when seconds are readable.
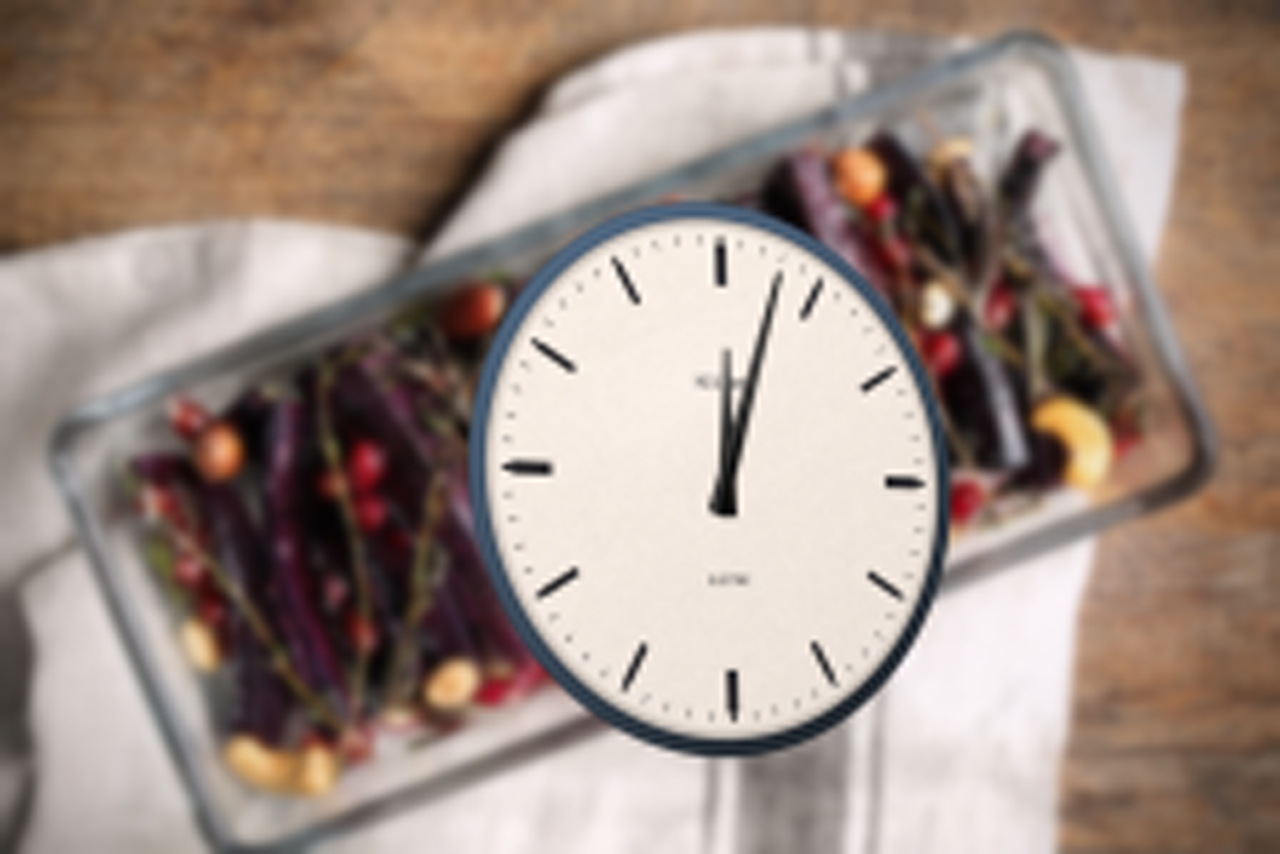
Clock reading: 12.03
